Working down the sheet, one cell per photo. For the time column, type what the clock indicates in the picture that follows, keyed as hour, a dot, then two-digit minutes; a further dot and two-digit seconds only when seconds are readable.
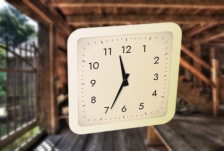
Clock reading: 11.34
